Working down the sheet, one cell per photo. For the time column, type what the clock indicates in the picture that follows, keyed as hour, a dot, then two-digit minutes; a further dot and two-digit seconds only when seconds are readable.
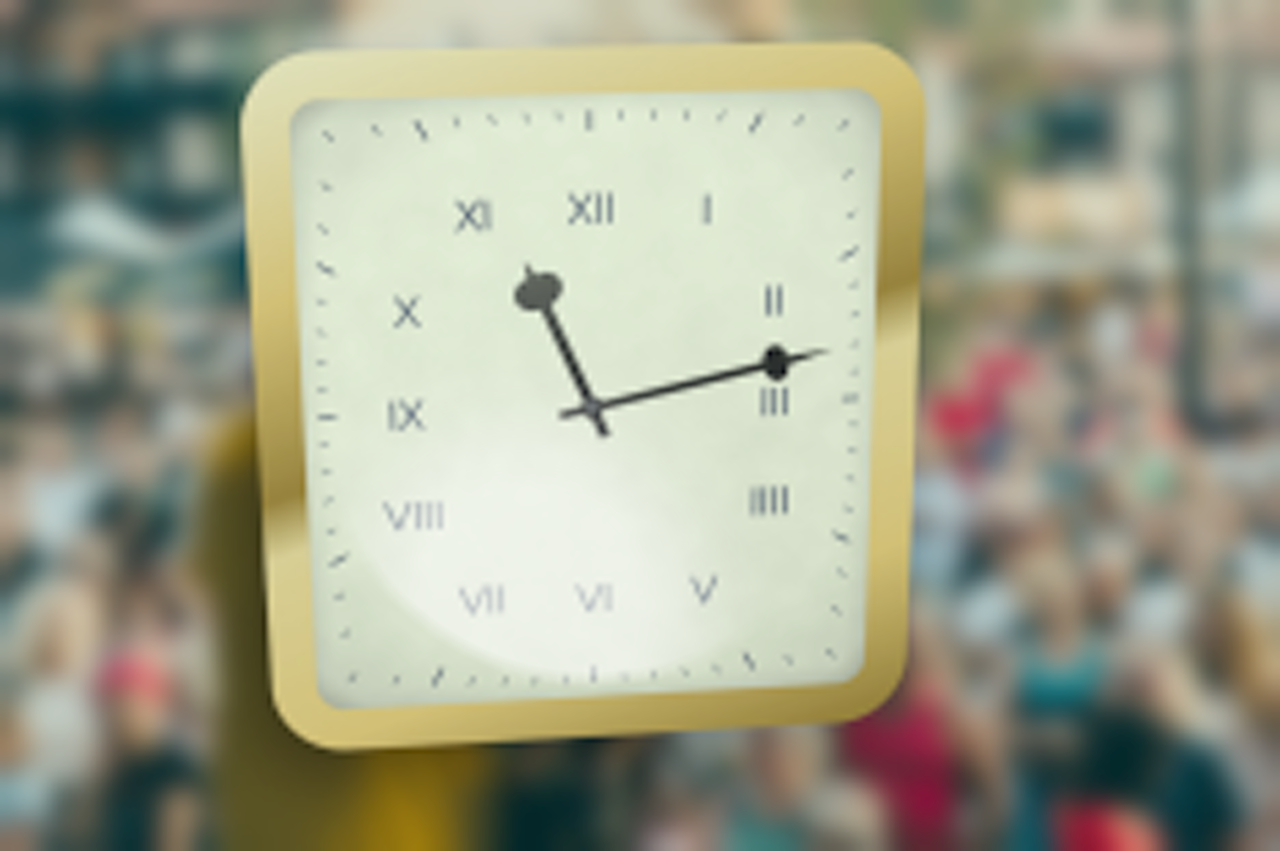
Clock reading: 11.13
